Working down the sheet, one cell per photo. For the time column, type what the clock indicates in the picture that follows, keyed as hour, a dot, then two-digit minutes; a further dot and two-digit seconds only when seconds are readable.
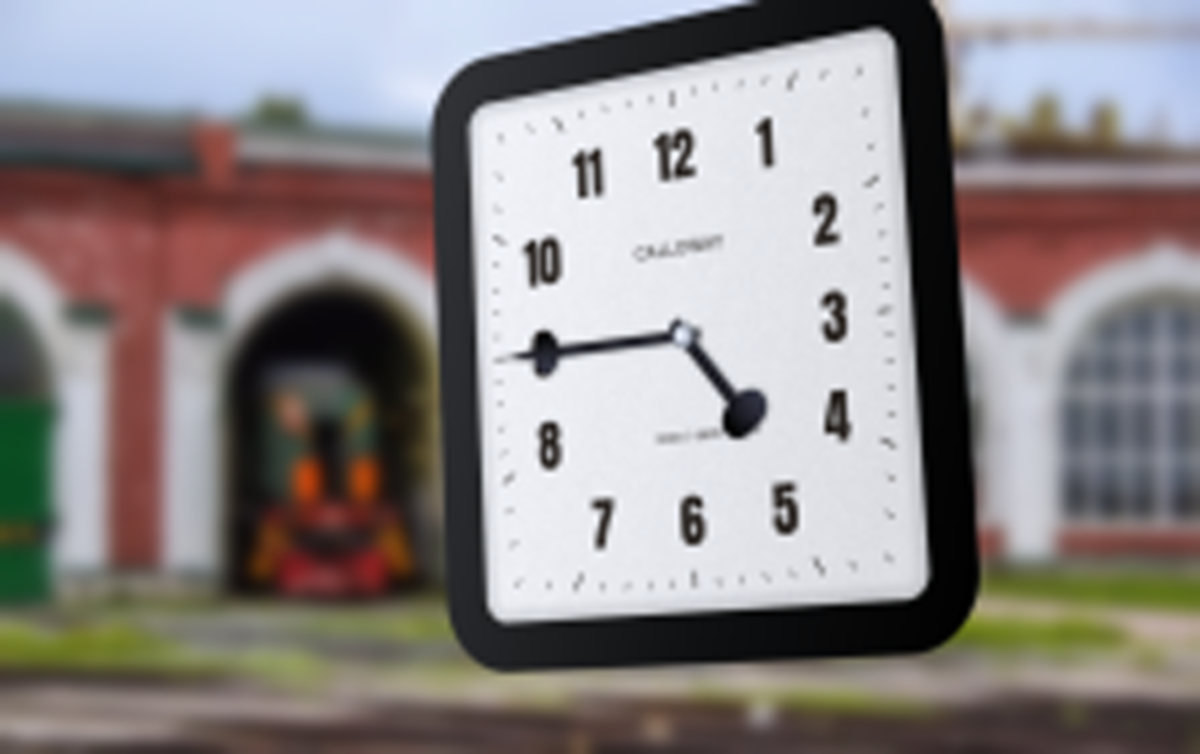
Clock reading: 4.45
